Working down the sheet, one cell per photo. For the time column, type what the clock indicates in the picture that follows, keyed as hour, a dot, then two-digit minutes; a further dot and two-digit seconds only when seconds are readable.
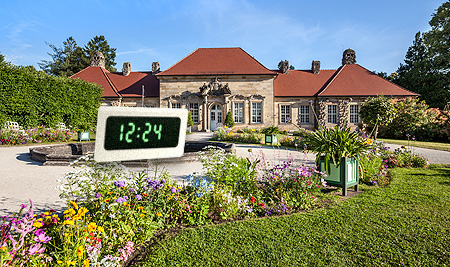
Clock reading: 12.24
